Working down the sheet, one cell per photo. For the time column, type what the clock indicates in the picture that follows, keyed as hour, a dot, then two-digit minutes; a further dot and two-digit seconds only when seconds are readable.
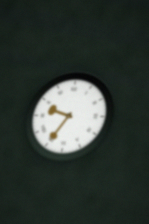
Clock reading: 9.35
